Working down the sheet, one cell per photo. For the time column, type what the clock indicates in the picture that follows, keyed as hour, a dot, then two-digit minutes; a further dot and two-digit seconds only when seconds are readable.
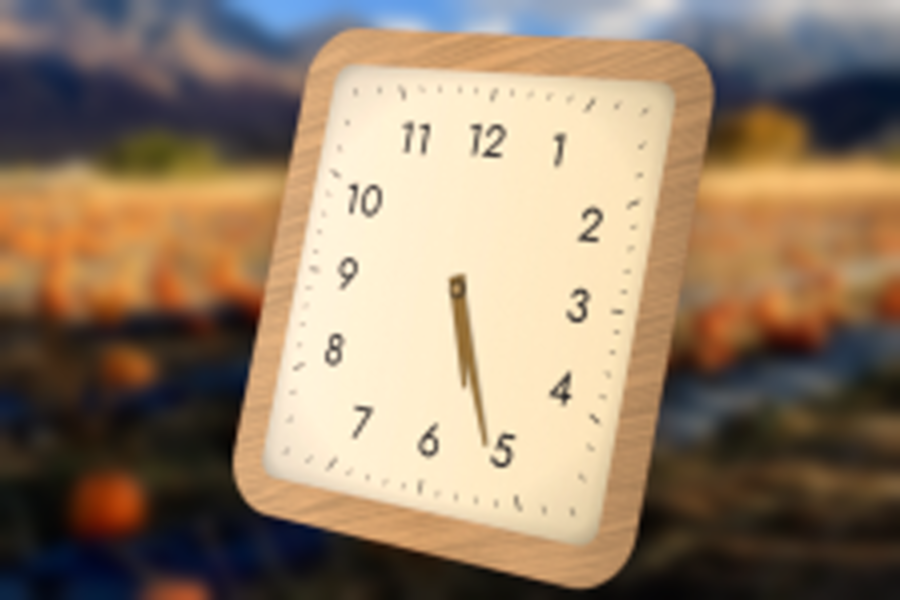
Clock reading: 5.26
